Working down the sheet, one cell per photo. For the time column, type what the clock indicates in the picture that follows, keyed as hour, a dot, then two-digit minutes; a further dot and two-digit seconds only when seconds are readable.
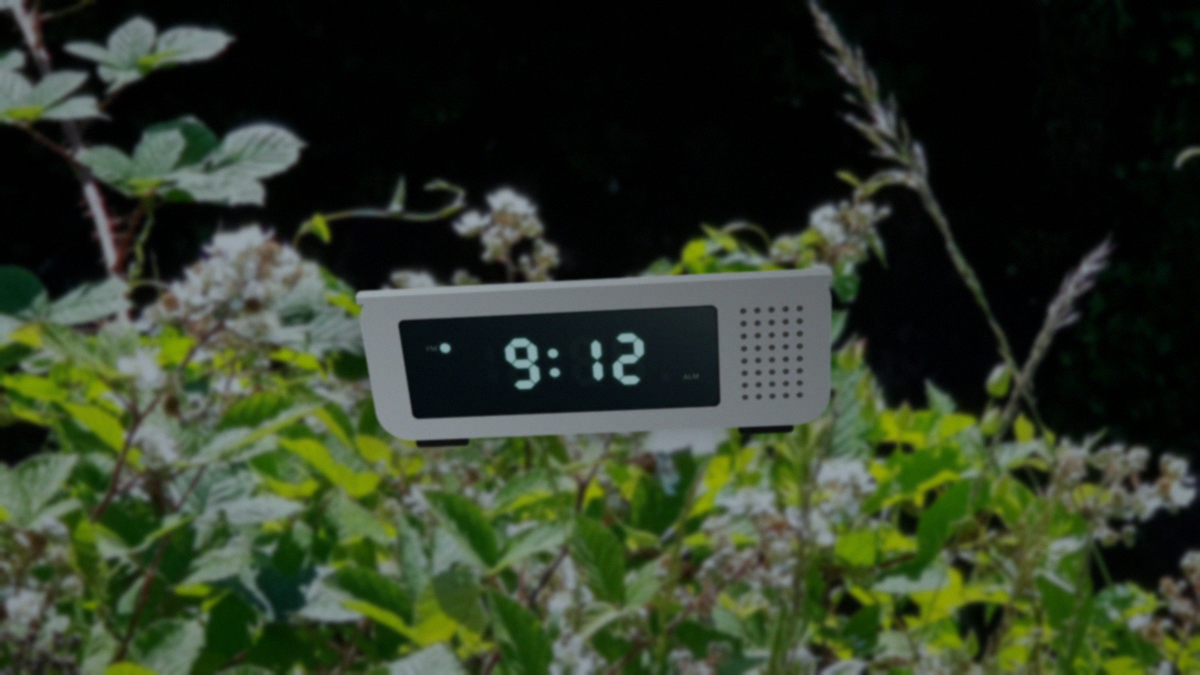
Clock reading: 9.12
